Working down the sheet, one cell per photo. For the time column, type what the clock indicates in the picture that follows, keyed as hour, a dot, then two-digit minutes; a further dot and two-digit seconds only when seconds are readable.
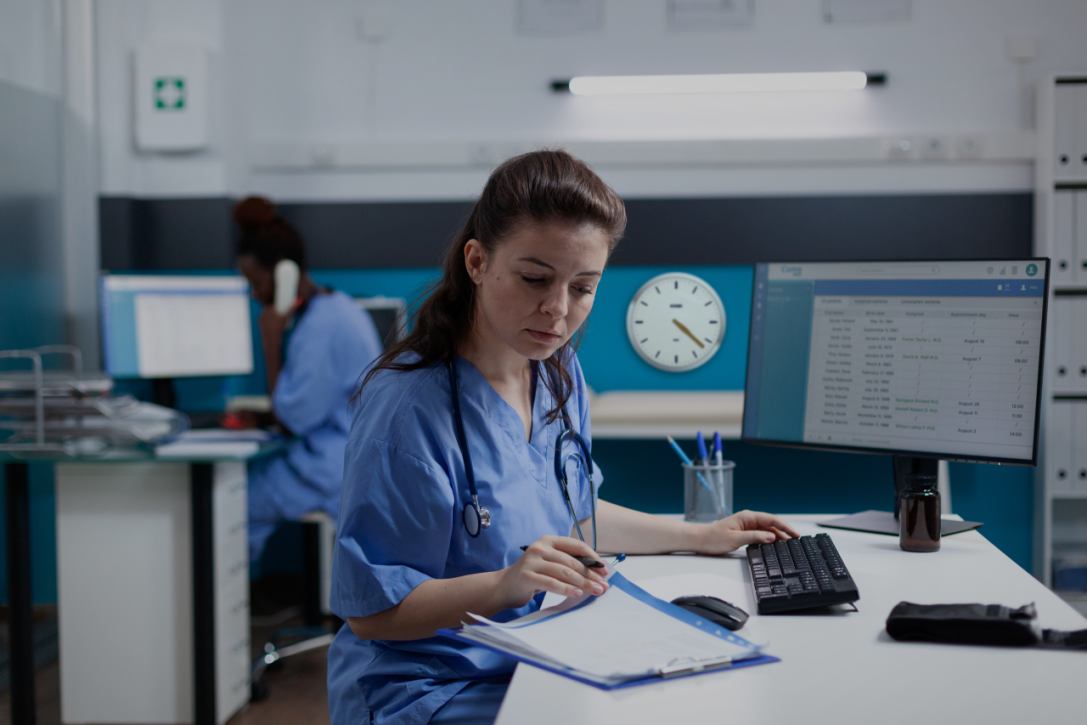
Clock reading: 4.22
